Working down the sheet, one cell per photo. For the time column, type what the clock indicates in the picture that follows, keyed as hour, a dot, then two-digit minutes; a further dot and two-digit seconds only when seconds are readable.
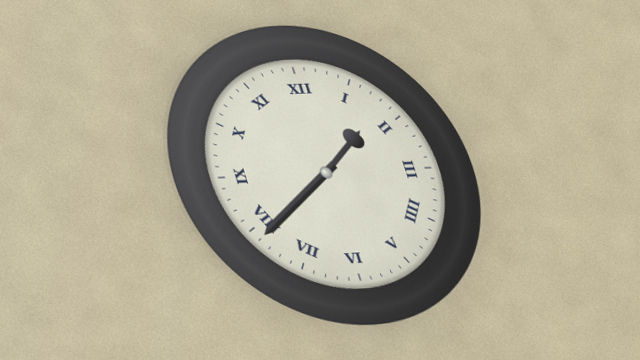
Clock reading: 1.39
